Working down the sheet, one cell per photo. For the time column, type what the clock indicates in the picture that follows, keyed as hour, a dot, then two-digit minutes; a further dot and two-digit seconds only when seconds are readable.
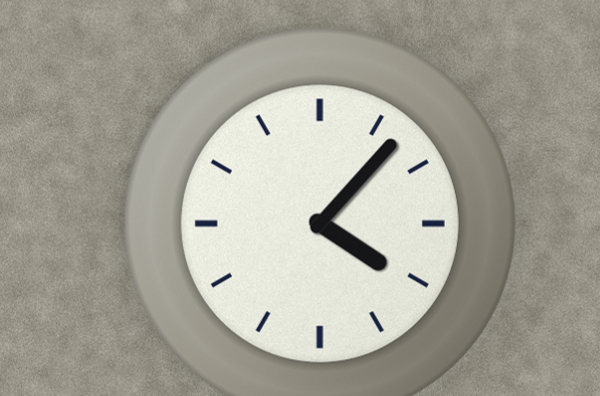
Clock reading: 4.07
